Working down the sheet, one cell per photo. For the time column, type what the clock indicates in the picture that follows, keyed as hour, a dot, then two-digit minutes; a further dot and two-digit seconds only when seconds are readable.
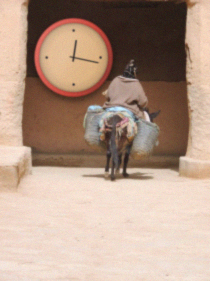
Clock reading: 12.17
